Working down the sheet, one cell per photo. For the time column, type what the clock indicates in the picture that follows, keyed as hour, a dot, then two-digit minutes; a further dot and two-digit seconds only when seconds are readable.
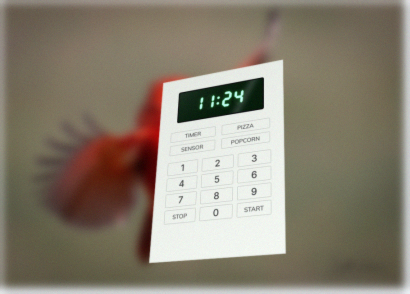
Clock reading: 11.24
